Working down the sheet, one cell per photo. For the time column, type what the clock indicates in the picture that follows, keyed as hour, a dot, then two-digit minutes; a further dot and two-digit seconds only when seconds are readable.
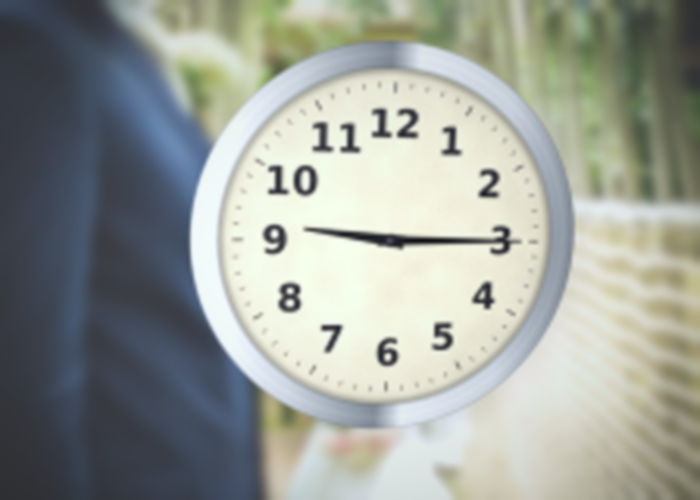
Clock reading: 9.15
